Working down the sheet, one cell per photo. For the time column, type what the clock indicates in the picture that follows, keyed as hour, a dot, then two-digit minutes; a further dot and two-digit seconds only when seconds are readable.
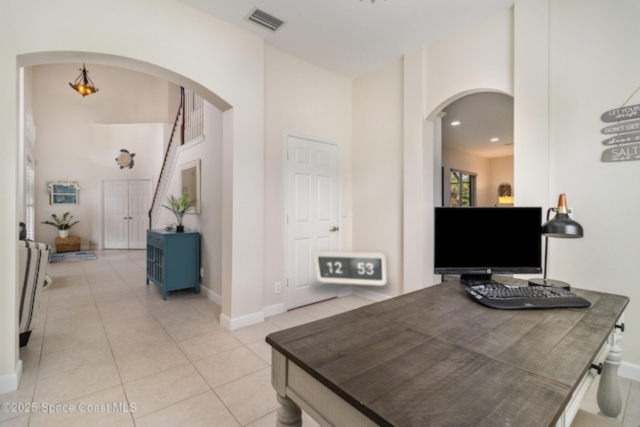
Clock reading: 12.53
